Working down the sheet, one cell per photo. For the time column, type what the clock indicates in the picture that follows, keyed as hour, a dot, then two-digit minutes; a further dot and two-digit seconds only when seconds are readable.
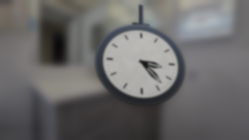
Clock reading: 3.23
